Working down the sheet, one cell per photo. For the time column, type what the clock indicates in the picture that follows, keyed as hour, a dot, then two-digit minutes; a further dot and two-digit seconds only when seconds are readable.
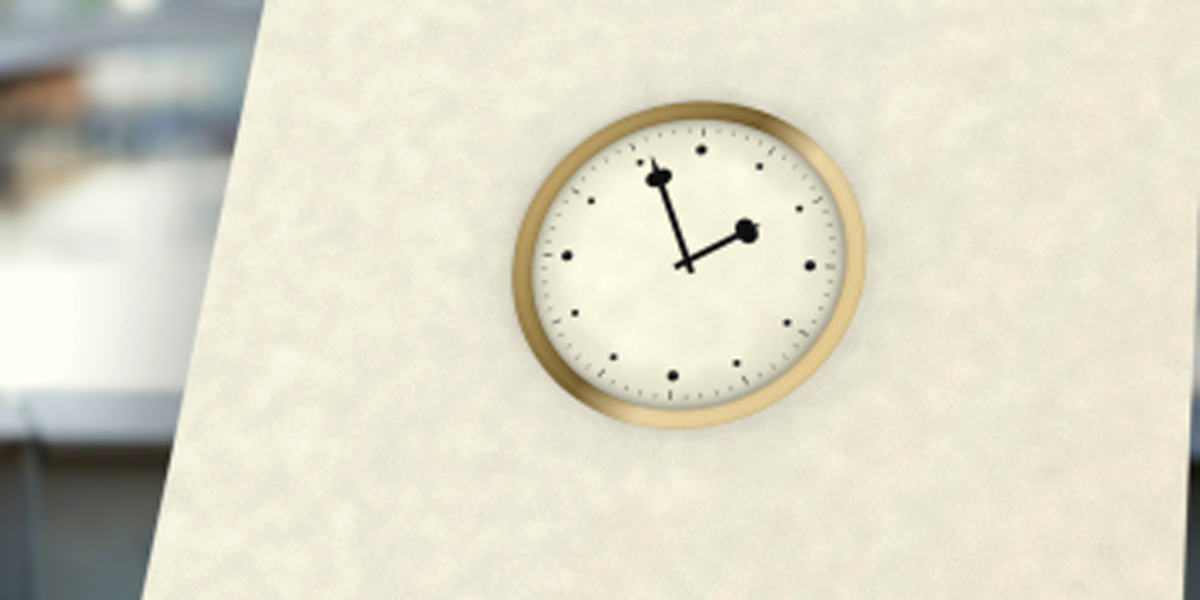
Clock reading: 1.56
